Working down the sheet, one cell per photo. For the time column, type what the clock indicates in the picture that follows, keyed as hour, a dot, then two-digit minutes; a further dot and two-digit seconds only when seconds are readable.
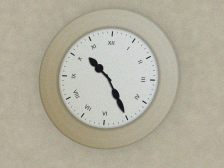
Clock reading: 10.25
